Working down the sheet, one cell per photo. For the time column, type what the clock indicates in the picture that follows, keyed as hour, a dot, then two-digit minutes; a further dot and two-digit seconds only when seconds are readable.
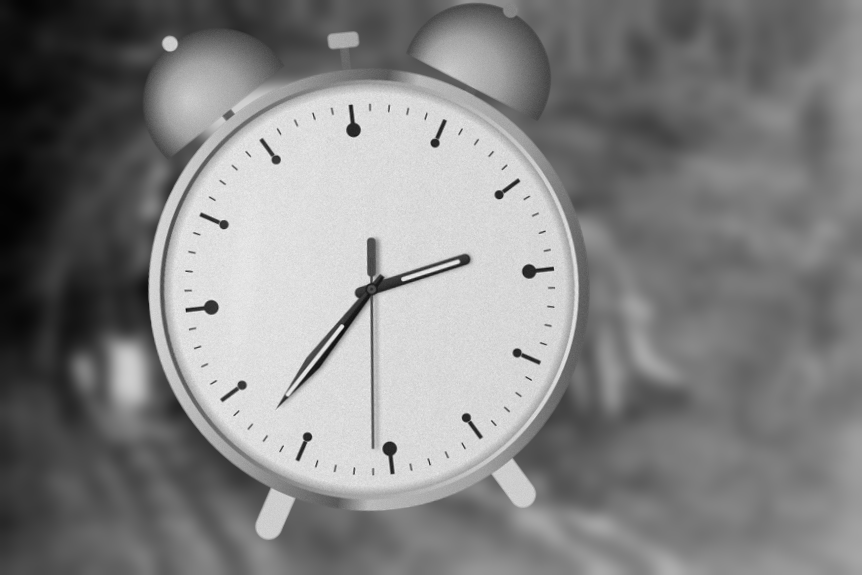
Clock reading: 2.37.31
